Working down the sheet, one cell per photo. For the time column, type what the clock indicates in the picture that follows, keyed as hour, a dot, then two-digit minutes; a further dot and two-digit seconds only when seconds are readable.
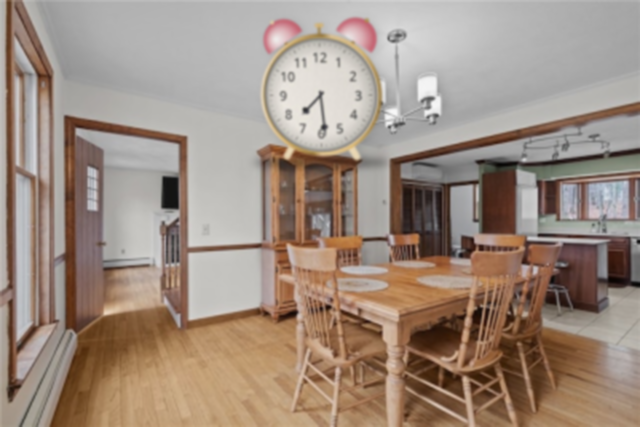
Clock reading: 7.29
